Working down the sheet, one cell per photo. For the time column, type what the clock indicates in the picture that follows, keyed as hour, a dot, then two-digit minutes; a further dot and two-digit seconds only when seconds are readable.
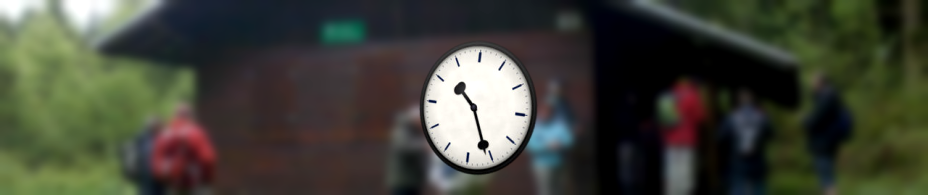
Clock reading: 10.26
